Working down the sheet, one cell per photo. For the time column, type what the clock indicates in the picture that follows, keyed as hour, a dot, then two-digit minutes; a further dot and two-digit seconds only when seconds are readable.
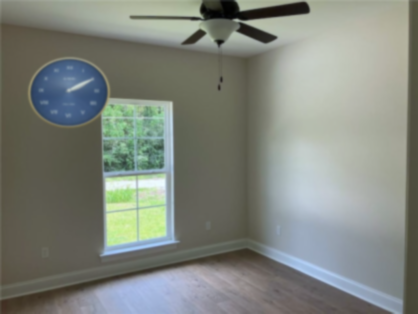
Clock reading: 2.10
